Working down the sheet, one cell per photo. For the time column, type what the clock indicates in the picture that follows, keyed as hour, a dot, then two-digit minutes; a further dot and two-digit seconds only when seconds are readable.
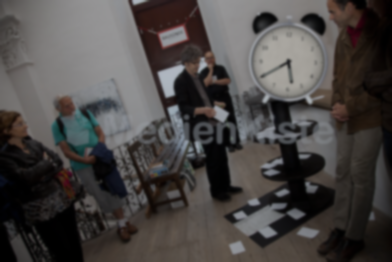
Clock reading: 5.40
